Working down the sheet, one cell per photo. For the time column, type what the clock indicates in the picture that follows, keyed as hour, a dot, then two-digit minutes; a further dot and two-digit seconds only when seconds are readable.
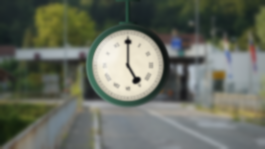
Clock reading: 5.00
